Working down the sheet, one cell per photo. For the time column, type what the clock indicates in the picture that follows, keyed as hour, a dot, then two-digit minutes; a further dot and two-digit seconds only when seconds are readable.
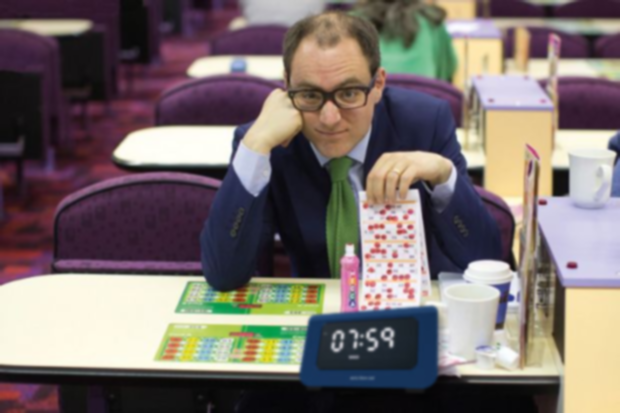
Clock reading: 7.59
